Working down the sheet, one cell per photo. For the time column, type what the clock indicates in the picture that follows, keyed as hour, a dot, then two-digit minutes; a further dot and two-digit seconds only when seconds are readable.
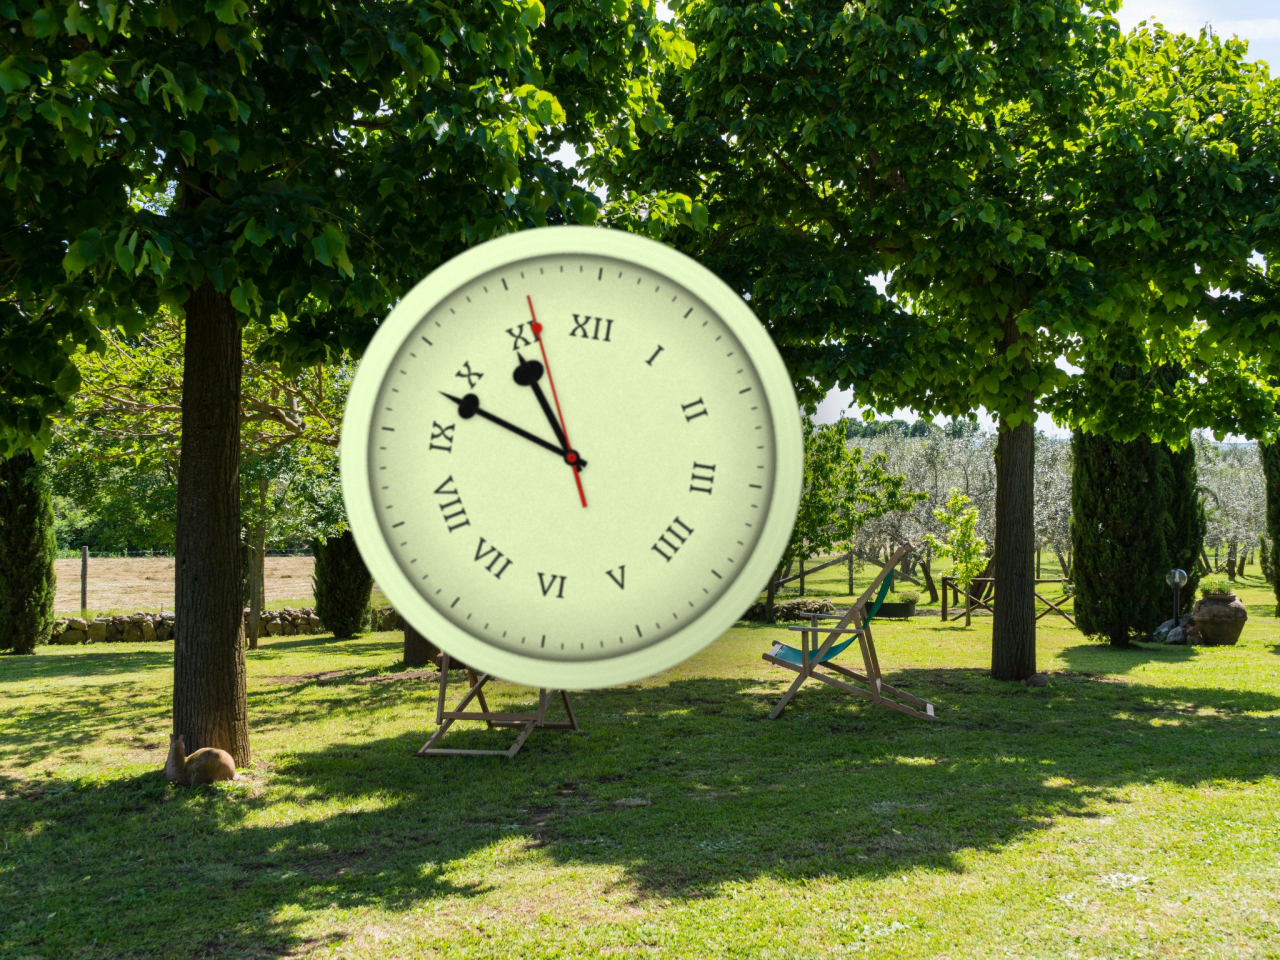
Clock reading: 10.47.56
